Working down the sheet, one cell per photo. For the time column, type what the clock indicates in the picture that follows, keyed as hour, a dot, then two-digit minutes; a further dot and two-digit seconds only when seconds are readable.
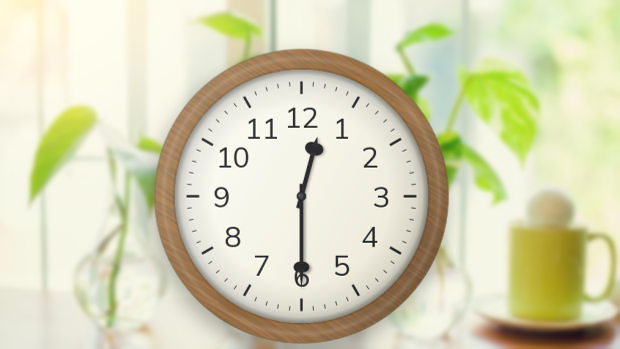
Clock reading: 12.30
